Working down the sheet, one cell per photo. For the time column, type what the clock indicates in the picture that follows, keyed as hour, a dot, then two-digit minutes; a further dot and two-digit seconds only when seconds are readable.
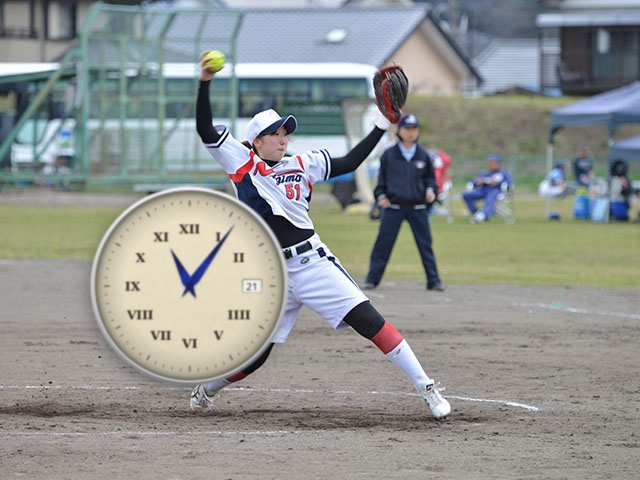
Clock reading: 11.06
